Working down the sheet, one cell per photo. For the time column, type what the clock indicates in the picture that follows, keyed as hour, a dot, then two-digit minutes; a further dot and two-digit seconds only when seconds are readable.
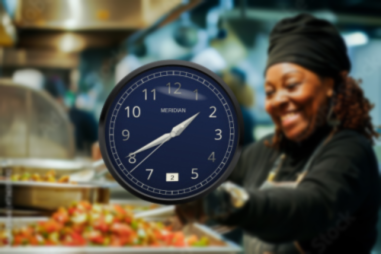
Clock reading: 1.40.38
